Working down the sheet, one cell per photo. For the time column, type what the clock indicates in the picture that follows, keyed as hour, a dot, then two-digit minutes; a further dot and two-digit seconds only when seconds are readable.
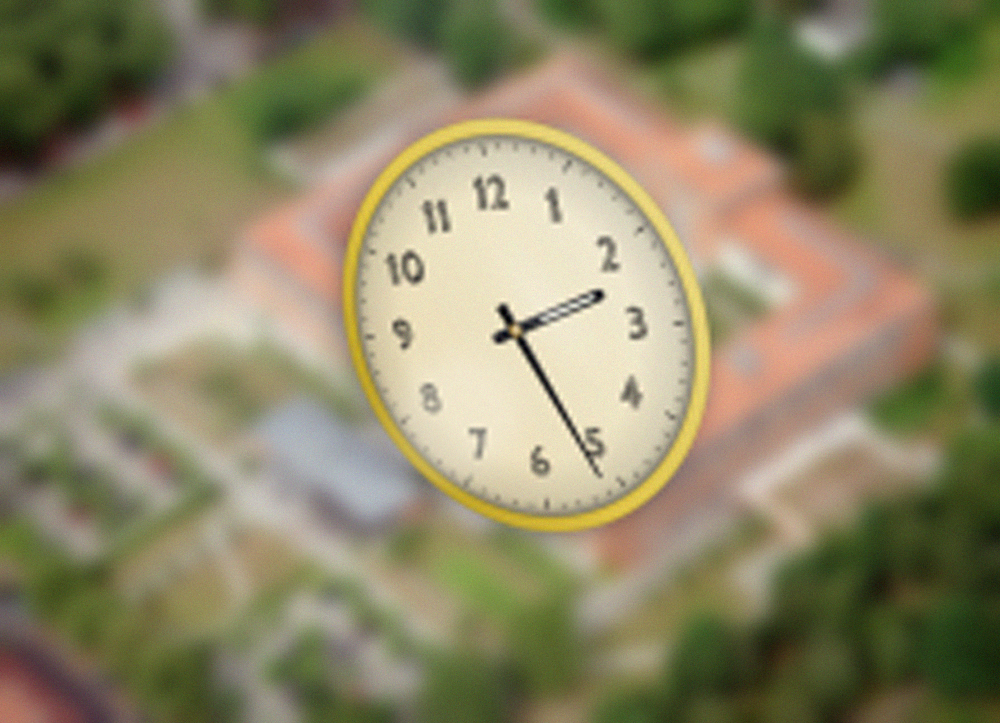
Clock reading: 2.26
